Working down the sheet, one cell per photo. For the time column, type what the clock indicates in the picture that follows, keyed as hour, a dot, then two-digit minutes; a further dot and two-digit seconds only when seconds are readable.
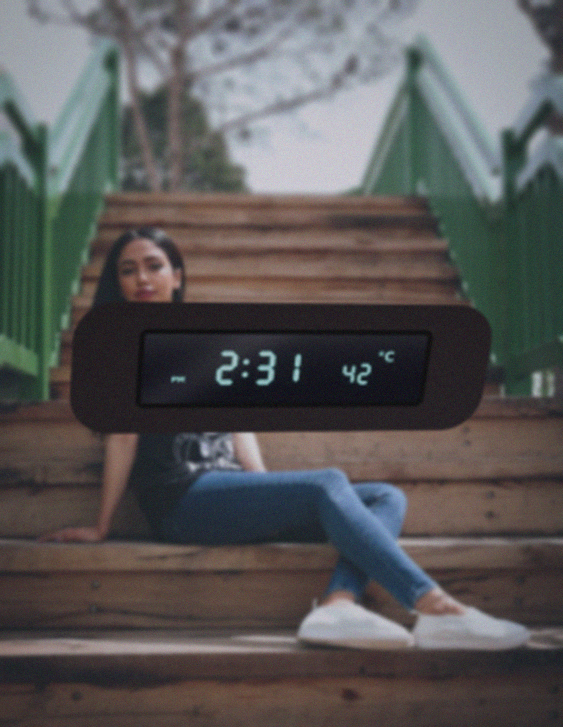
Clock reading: 2.31
